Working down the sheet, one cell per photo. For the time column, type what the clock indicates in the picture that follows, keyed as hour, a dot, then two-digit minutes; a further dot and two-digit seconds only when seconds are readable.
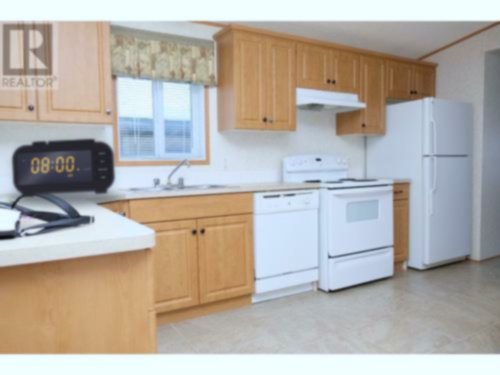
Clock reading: 8.00
